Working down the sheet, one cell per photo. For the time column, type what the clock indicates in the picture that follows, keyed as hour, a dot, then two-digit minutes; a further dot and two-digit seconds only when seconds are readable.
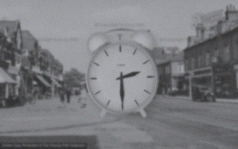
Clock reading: 2.30
